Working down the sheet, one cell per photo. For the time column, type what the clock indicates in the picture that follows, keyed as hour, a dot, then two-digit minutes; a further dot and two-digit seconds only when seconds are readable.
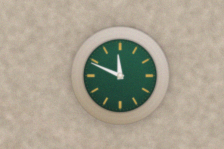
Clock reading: 11.49
